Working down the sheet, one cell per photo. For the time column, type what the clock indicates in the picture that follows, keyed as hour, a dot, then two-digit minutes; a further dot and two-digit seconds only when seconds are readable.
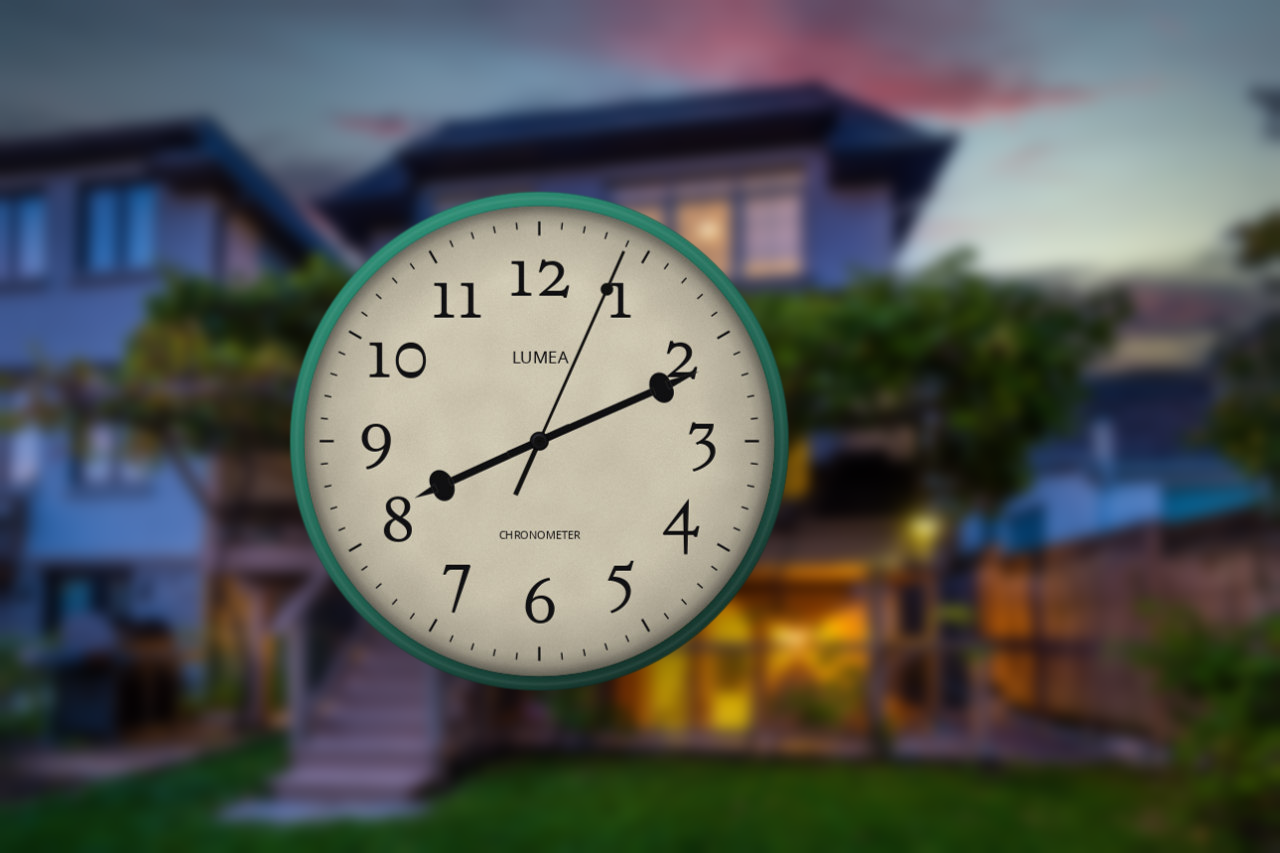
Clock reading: 8.11.04
